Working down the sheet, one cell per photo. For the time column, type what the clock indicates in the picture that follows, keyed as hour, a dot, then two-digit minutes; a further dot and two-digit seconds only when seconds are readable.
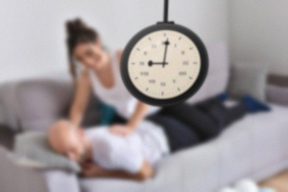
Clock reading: 9.01
